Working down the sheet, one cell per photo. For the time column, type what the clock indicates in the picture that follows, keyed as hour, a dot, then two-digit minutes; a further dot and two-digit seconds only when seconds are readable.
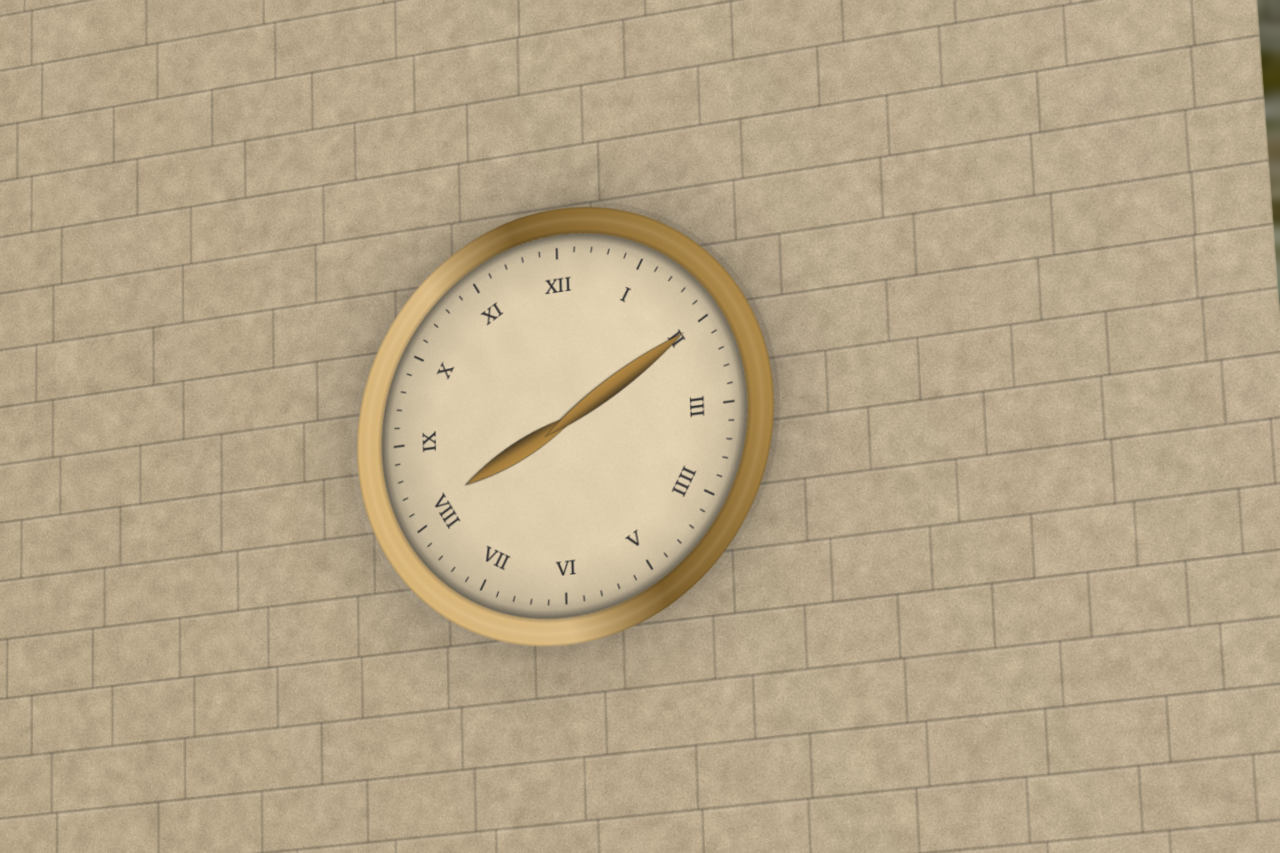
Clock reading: 8.10
